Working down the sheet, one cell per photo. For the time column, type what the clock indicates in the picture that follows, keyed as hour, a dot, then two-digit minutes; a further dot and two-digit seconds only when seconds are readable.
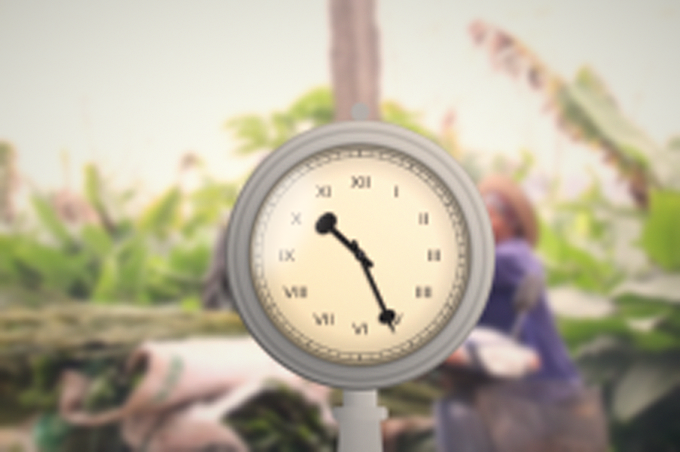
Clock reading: 10.26
